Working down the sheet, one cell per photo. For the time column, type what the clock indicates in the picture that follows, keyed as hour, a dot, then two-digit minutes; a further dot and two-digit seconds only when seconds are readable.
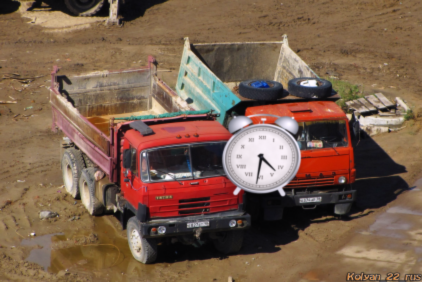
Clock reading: 4.31
